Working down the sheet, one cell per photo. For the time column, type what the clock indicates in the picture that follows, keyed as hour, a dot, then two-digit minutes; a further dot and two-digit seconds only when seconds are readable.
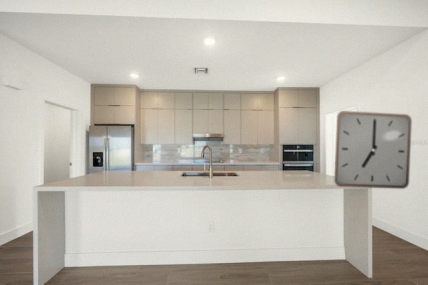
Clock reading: 7.00
